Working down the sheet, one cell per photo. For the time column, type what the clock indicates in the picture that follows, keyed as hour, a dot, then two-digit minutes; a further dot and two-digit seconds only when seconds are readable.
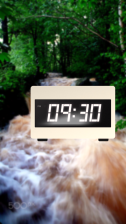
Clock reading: 9.30
